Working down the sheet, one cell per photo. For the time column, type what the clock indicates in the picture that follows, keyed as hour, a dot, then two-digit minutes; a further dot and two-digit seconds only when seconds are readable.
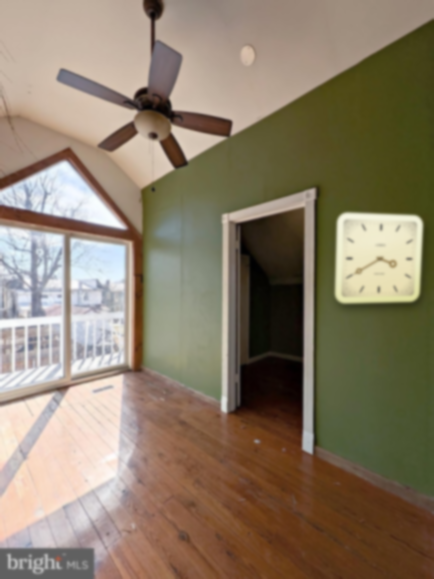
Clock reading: 3.40
